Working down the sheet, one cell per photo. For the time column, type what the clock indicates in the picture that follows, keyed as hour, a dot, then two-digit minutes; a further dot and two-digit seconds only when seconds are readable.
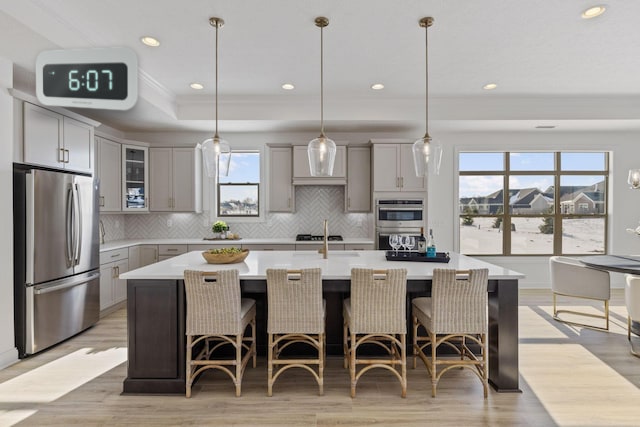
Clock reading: 6.07
